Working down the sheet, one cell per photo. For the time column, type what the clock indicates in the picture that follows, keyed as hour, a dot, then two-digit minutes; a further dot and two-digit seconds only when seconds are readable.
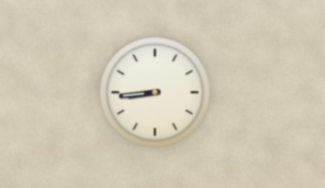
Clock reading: 8.44
